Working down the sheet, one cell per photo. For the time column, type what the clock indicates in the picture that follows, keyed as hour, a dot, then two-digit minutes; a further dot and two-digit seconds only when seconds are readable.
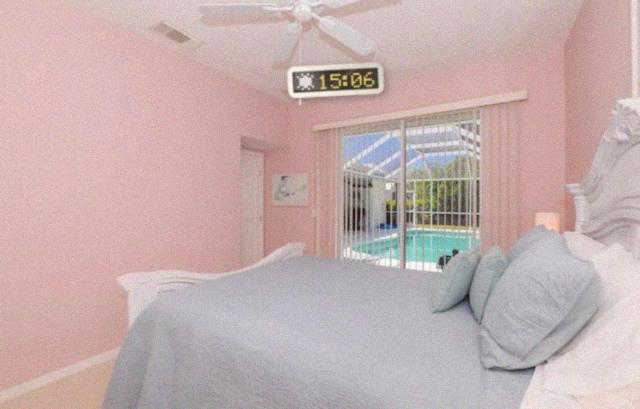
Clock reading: 15.06
